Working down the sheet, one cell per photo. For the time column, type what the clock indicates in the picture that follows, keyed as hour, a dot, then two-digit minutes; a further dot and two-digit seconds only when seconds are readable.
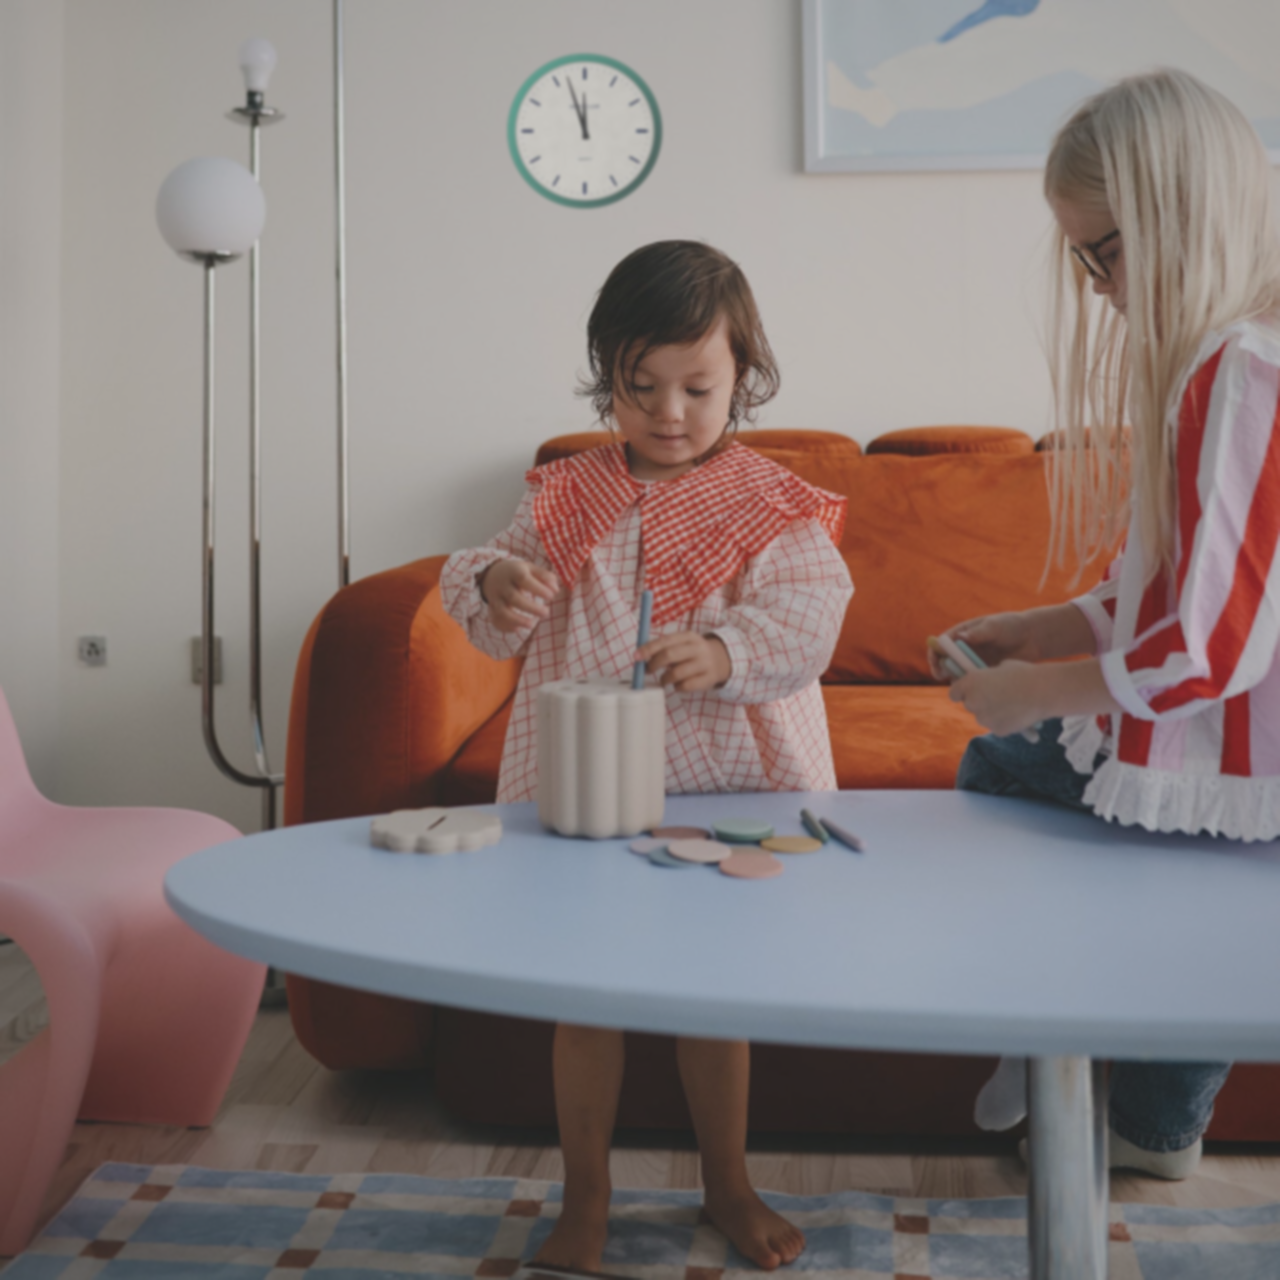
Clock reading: 11.57
